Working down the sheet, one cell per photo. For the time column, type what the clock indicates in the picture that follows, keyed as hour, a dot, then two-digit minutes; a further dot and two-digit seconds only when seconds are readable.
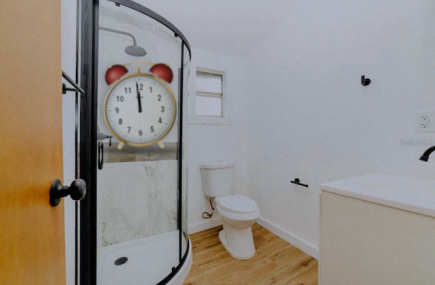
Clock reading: 11.59
